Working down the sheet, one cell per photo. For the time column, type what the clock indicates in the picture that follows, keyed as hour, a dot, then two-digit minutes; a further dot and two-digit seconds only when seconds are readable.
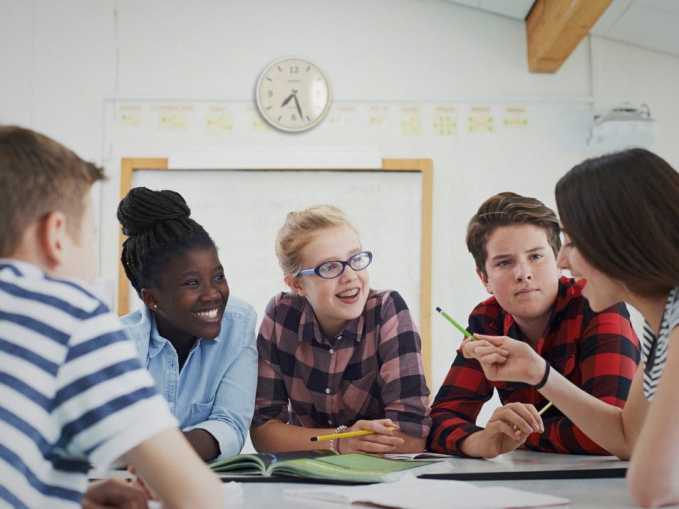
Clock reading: 7.27
